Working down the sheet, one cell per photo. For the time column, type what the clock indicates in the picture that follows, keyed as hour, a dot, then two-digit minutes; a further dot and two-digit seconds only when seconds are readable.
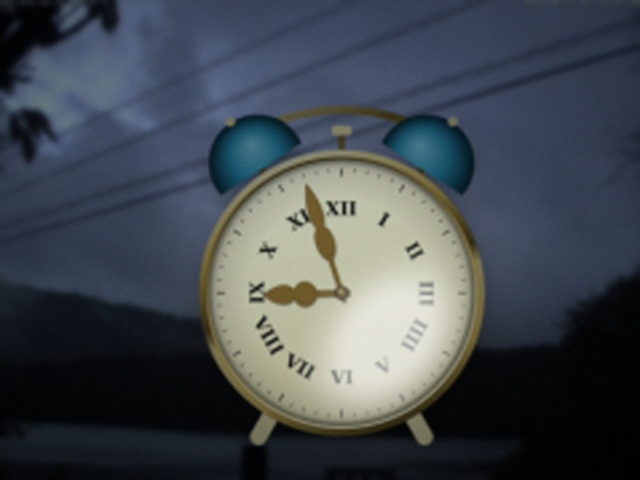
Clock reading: 8.57
